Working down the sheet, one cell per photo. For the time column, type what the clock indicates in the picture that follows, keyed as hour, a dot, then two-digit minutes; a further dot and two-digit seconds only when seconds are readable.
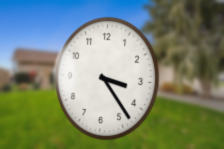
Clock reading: 3.23
